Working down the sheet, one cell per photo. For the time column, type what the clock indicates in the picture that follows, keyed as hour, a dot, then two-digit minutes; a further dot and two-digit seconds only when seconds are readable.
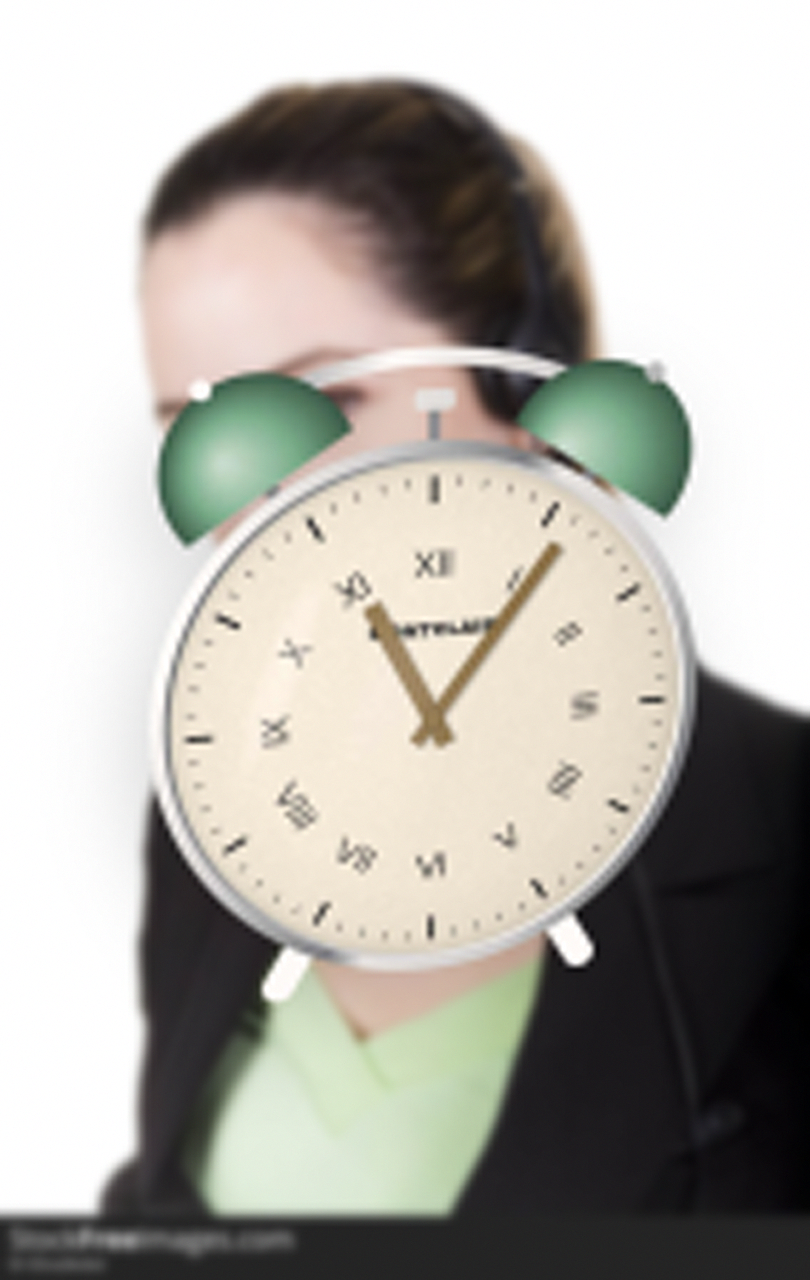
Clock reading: 11.06
